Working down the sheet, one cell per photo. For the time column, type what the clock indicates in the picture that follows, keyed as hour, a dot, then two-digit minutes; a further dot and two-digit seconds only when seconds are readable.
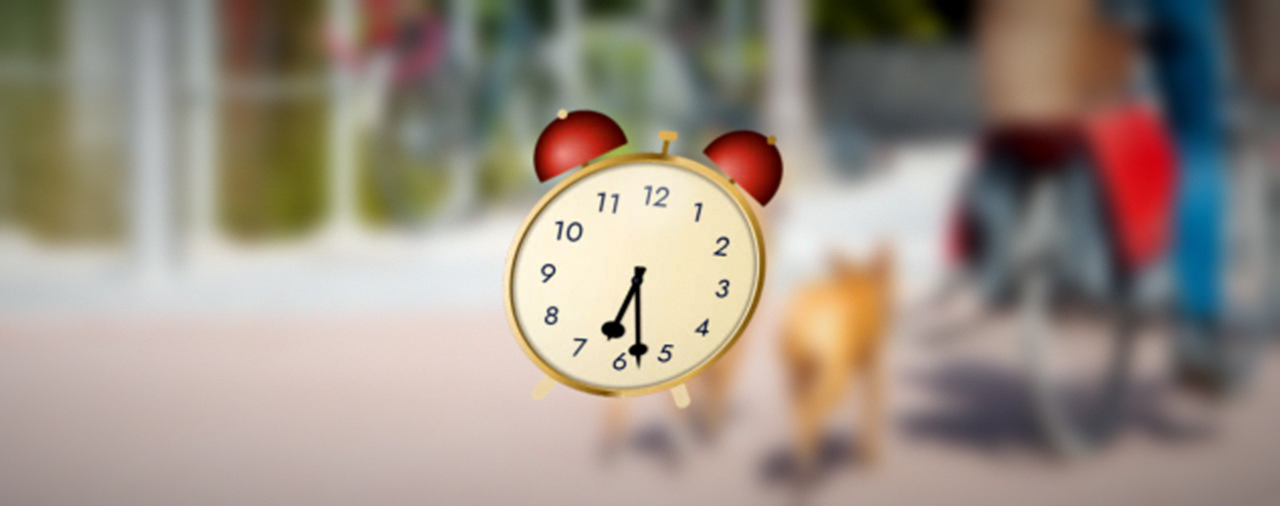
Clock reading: 6.28
